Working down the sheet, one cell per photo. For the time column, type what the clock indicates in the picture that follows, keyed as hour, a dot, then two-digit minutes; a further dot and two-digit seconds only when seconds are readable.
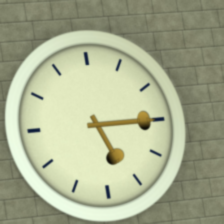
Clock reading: 5.15
